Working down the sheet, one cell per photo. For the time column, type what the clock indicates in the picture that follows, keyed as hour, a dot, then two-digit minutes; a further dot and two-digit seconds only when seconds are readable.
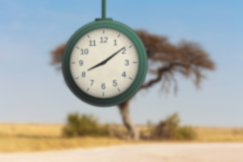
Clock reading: 8.09
